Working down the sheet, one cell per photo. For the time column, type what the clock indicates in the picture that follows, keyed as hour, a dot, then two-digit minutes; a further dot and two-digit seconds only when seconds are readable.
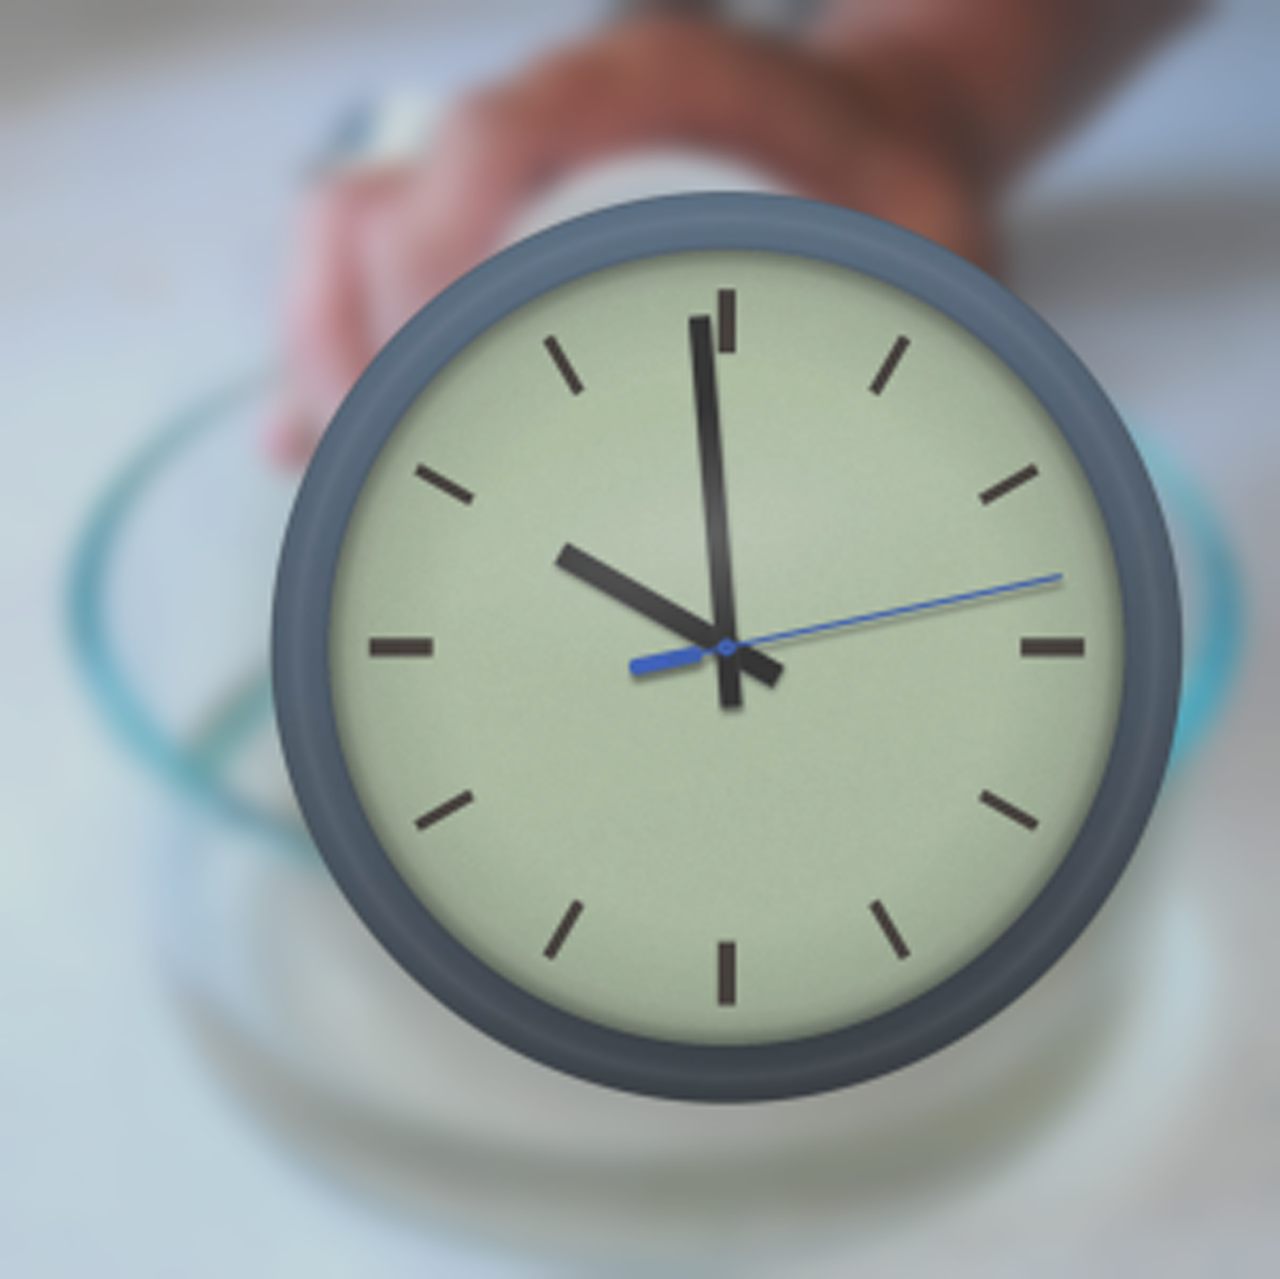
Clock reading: 9.59.13
